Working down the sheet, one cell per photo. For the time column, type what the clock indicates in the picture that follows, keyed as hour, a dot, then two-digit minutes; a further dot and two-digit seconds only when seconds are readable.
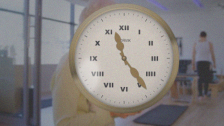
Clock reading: 11.24
